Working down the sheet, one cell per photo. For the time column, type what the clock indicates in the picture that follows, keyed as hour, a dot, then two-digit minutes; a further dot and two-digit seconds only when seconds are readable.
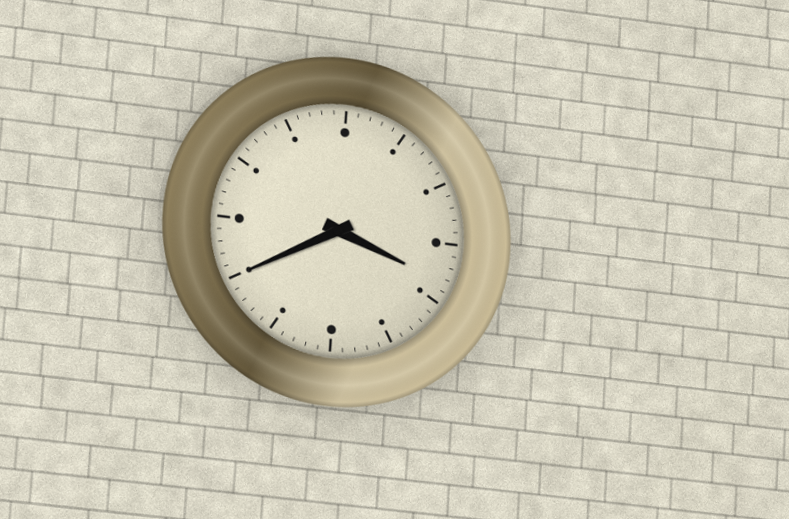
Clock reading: 3.40
